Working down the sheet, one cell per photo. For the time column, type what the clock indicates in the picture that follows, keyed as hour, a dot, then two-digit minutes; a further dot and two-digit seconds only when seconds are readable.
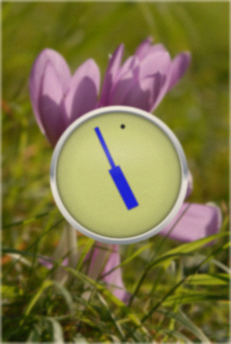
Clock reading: 4.55
